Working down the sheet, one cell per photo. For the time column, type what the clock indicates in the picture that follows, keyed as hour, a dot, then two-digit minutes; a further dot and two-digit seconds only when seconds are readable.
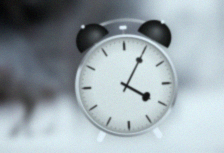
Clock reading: 4.05
